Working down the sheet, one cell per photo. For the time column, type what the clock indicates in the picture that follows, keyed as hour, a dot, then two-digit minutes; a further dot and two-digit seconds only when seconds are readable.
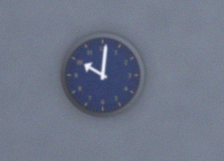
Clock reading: 10.01
